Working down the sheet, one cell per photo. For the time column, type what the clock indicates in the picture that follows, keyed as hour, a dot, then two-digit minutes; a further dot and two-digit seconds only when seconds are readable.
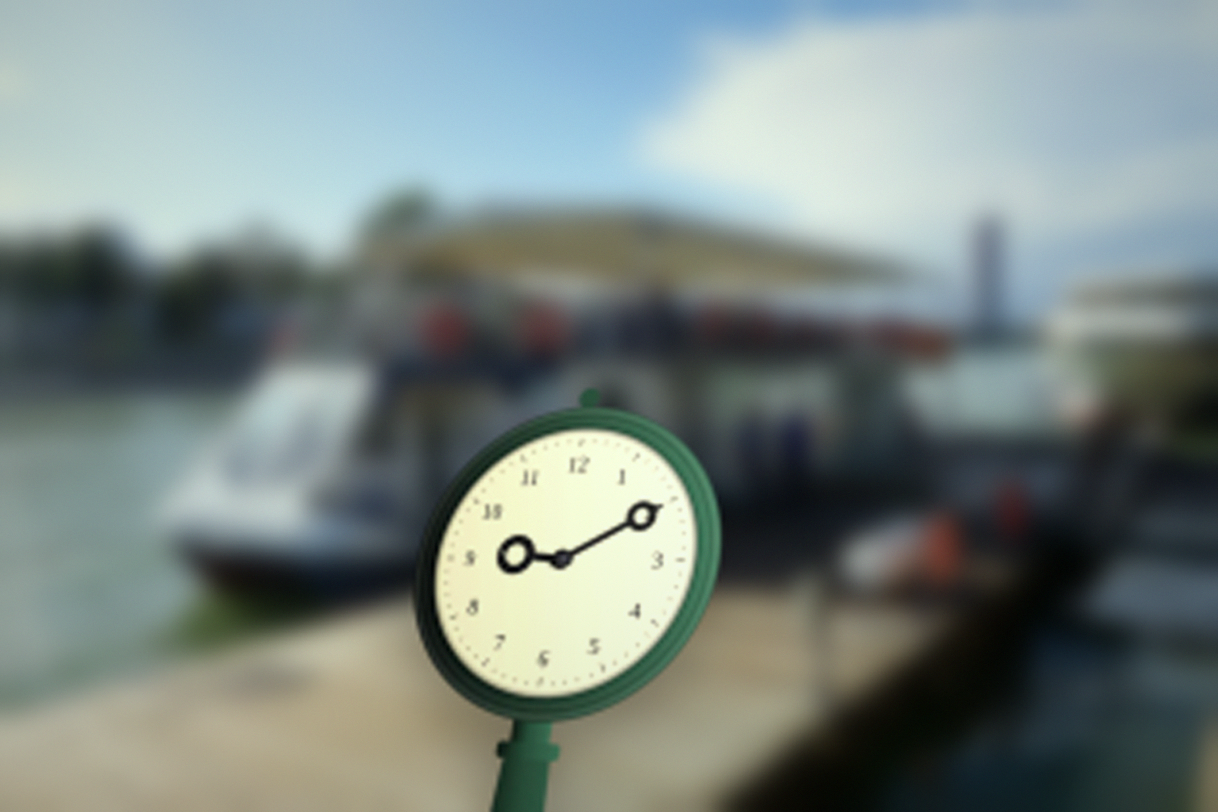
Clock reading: 9.10
